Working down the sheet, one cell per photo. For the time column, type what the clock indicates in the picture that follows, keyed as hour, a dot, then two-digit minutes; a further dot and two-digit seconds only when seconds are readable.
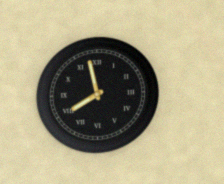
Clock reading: 7.58
